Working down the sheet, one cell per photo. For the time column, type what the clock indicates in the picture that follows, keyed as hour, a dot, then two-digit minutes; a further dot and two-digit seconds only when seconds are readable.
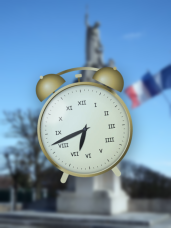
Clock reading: 6.42
